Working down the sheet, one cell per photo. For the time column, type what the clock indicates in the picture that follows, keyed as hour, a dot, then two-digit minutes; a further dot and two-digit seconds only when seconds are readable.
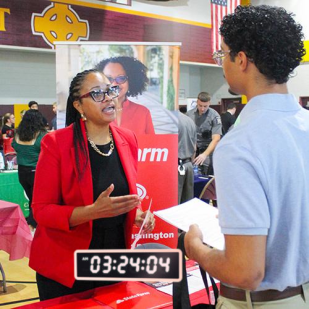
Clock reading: 3.24.04
